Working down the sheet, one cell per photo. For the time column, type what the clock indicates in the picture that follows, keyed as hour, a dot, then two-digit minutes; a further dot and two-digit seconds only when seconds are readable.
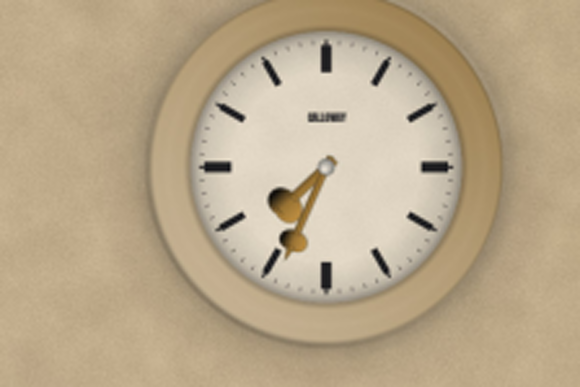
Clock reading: 7.34
